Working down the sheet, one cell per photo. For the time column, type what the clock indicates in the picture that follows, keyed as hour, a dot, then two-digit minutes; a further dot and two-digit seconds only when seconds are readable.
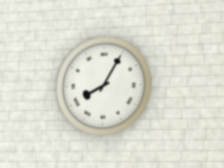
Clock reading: 8.05
